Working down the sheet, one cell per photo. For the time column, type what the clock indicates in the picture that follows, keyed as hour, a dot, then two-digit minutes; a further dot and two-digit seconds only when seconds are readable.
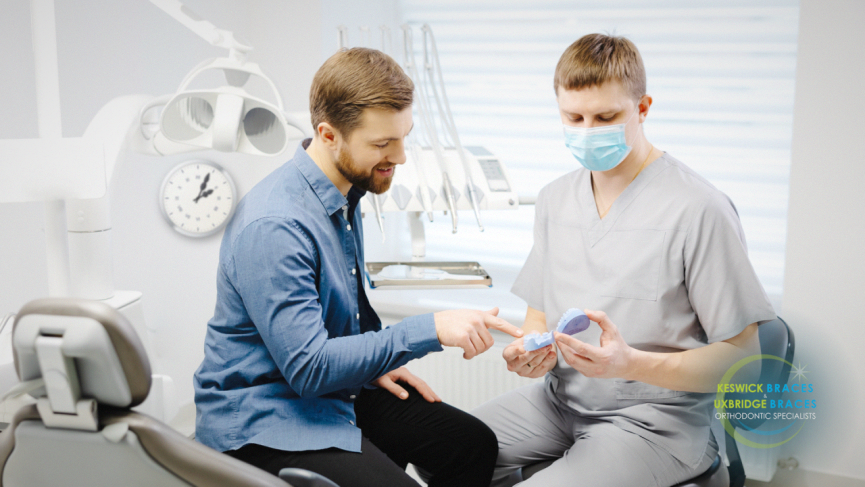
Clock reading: 2.04
